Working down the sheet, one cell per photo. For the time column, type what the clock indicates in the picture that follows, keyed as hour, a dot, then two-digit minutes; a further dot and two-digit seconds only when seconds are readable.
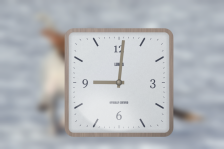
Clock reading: 9.01
